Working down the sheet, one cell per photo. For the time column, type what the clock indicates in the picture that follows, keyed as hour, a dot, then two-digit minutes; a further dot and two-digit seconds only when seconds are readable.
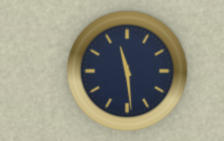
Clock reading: 11.29
